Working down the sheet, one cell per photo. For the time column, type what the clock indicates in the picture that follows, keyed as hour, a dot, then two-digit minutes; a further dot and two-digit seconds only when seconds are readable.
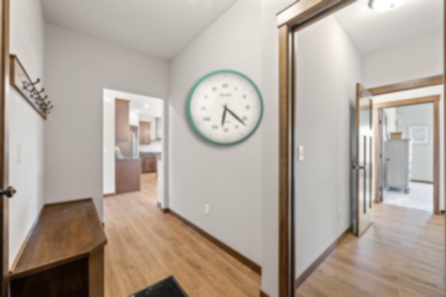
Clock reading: 6.22
